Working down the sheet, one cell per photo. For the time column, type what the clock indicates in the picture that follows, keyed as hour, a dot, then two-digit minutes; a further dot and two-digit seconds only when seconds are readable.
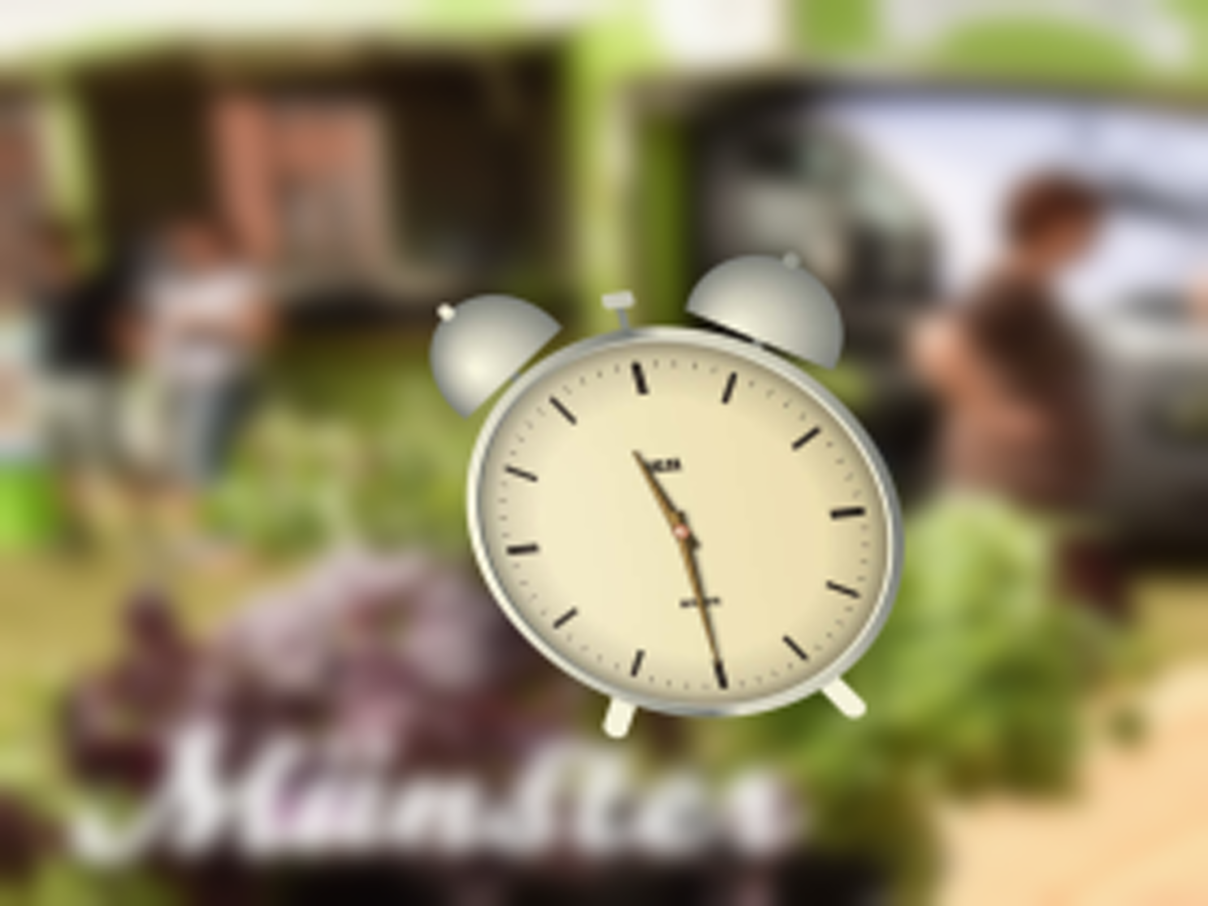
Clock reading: 11.30
